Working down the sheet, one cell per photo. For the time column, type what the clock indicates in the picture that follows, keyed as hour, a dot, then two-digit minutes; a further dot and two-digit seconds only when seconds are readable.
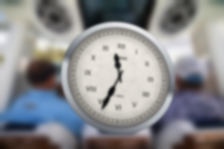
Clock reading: 11.34
